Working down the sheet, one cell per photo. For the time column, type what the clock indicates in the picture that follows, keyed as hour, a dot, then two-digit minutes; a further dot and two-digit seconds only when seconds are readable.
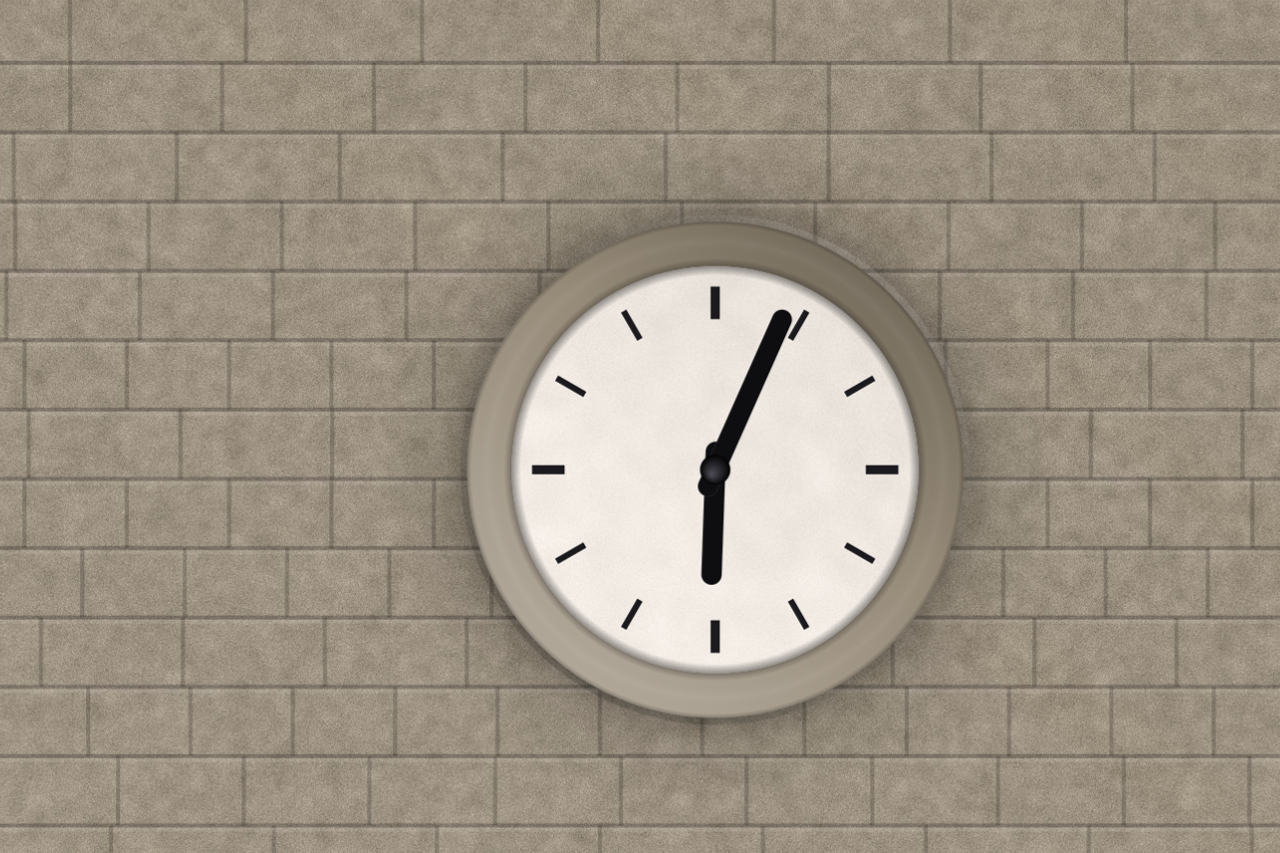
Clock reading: 6.04
